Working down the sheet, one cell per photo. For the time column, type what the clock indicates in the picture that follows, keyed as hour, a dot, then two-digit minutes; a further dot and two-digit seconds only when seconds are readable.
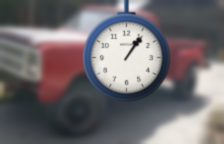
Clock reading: 1.06
